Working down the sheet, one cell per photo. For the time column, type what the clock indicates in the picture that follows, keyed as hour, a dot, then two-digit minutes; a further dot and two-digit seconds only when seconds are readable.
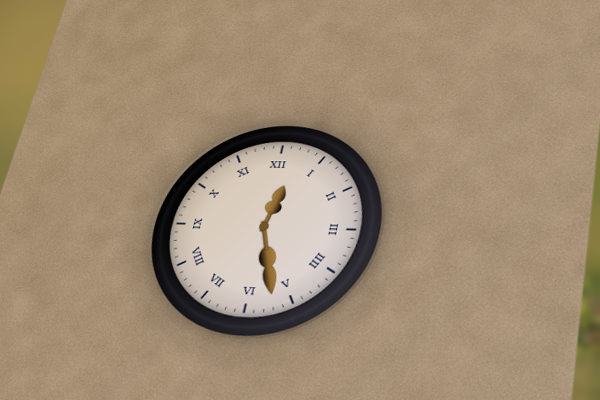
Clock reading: 12.27
